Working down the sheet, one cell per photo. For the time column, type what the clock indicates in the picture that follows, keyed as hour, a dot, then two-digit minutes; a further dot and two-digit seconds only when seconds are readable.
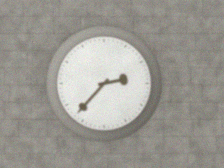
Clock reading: 2.37
